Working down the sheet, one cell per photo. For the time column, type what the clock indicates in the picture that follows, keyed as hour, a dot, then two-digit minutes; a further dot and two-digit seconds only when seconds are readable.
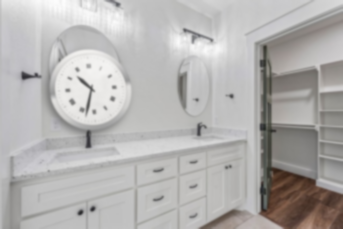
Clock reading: 10.33
